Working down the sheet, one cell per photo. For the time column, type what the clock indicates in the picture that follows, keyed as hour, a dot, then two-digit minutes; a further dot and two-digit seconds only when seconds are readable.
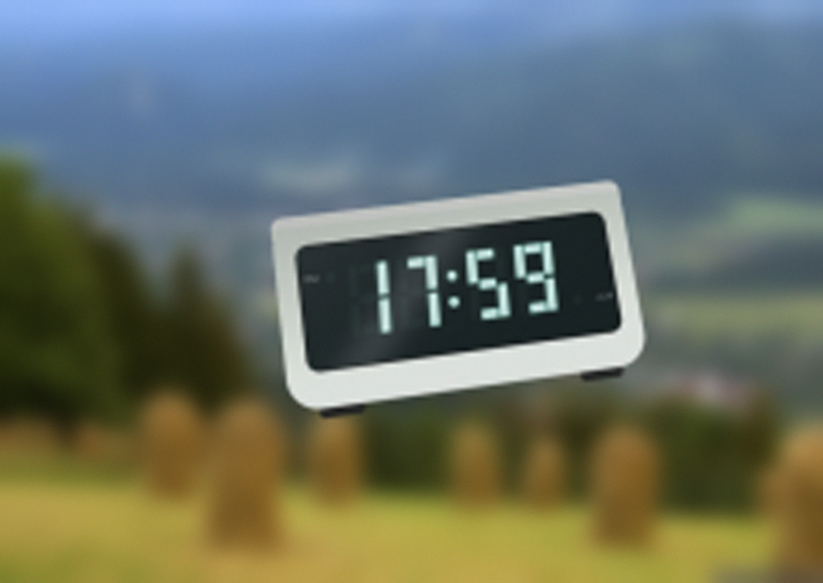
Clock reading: 17.59
